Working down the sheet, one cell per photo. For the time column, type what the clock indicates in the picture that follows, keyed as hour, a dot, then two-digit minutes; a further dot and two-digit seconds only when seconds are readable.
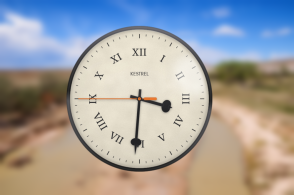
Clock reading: 3.30.45
